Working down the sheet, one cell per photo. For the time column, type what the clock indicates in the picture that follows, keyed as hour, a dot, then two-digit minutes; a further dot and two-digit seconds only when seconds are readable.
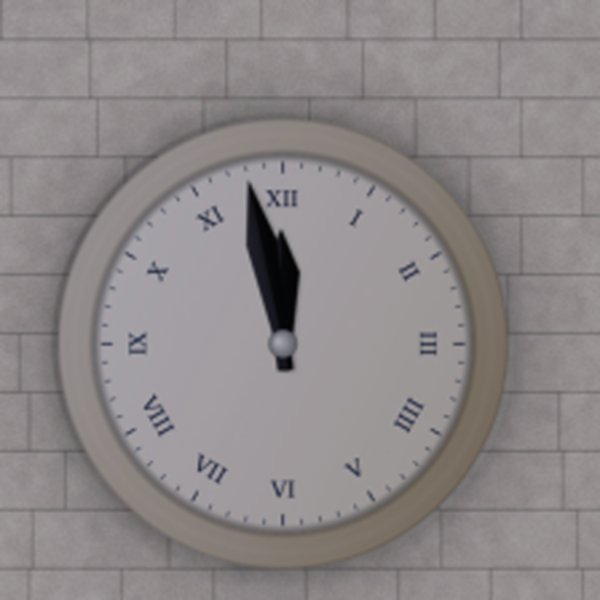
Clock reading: 11.58
